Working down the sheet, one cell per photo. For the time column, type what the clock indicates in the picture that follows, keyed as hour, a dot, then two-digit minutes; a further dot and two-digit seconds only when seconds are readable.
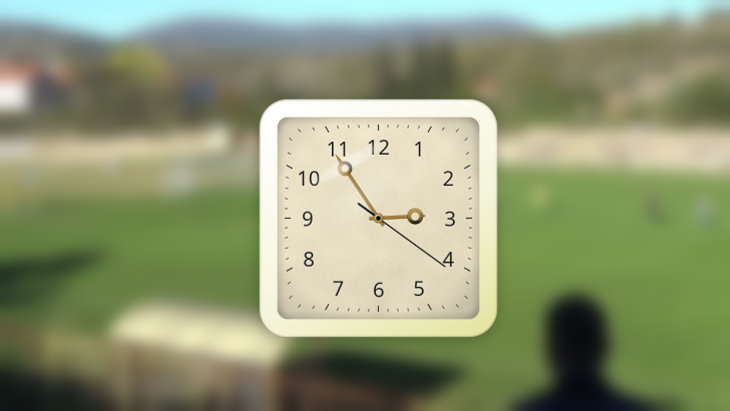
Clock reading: 2.54.21
